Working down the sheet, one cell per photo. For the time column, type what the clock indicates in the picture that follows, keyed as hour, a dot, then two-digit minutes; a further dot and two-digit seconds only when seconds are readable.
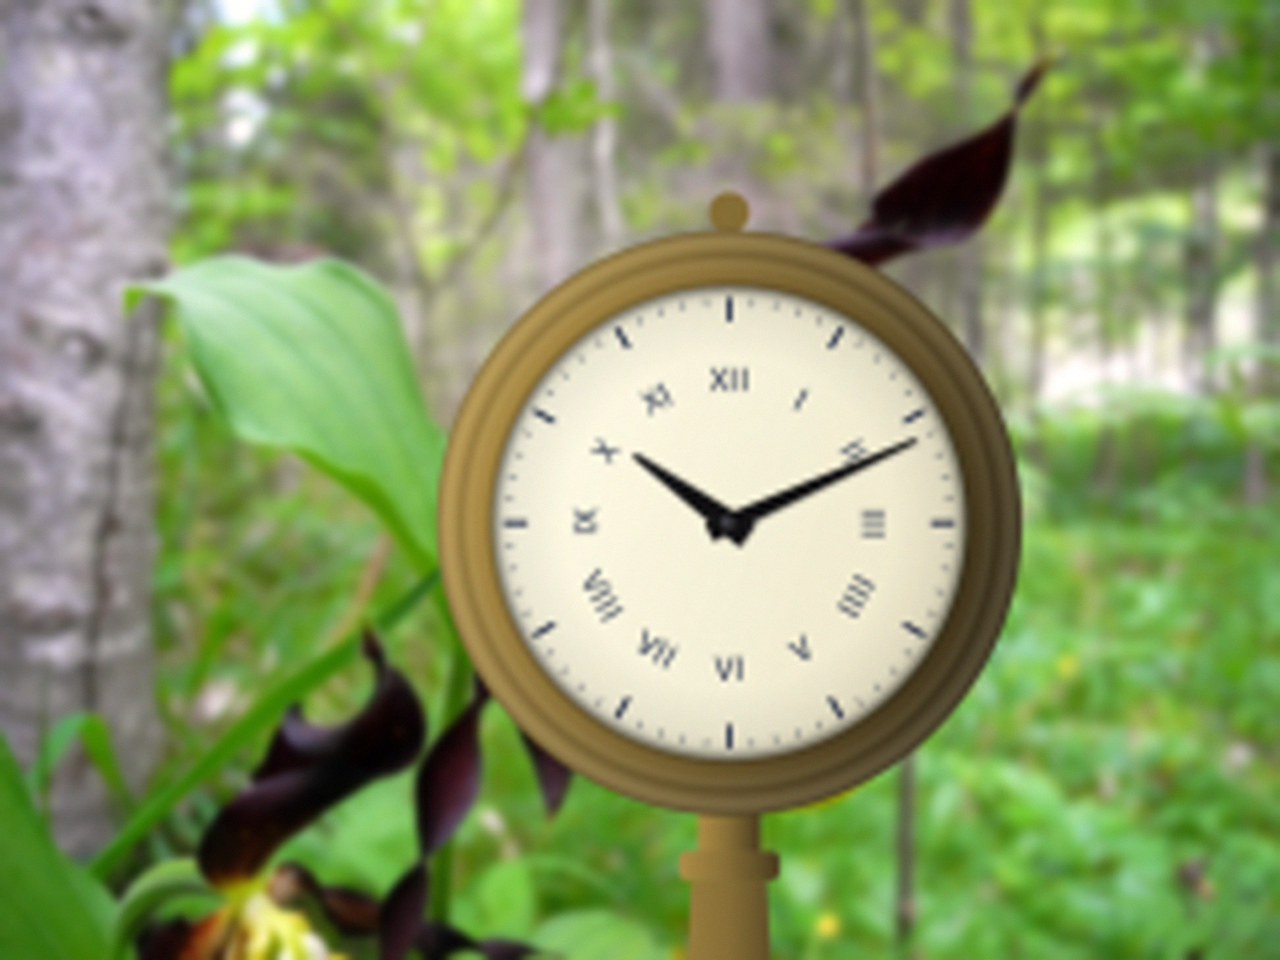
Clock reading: 10.11
